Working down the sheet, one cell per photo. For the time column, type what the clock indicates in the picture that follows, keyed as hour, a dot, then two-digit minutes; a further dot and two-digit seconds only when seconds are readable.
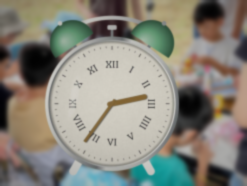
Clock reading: 2.36
